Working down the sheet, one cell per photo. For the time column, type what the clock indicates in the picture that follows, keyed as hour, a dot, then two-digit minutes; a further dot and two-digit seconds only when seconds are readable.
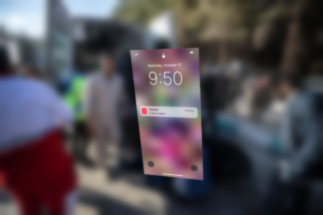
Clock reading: 9.50
